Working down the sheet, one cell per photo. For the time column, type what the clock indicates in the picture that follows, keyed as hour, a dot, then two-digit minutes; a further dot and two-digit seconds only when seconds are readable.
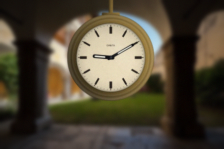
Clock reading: 9.10
